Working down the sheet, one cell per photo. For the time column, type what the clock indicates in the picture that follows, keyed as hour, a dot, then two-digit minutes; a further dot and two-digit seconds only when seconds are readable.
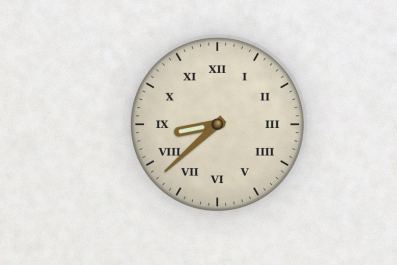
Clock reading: 8.38
